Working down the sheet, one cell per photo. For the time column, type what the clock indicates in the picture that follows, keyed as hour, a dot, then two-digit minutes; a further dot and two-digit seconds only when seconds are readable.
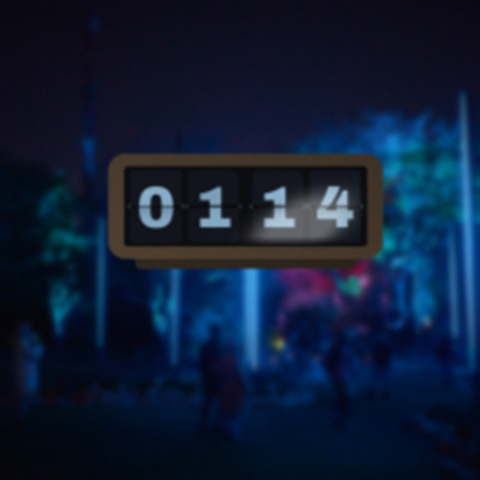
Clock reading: 1.14
